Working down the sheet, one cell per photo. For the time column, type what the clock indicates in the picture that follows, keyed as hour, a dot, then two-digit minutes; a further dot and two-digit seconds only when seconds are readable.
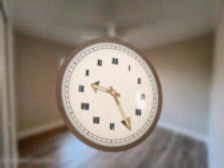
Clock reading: 9.25
